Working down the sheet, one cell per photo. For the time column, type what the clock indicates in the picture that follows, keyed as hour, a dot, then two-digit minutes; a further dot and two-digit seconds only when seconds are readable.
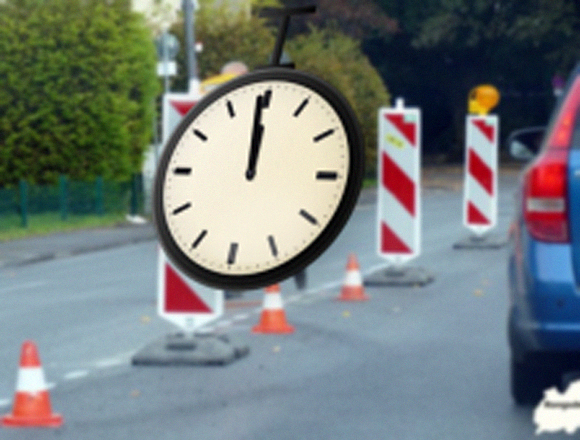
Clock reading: 11.59
